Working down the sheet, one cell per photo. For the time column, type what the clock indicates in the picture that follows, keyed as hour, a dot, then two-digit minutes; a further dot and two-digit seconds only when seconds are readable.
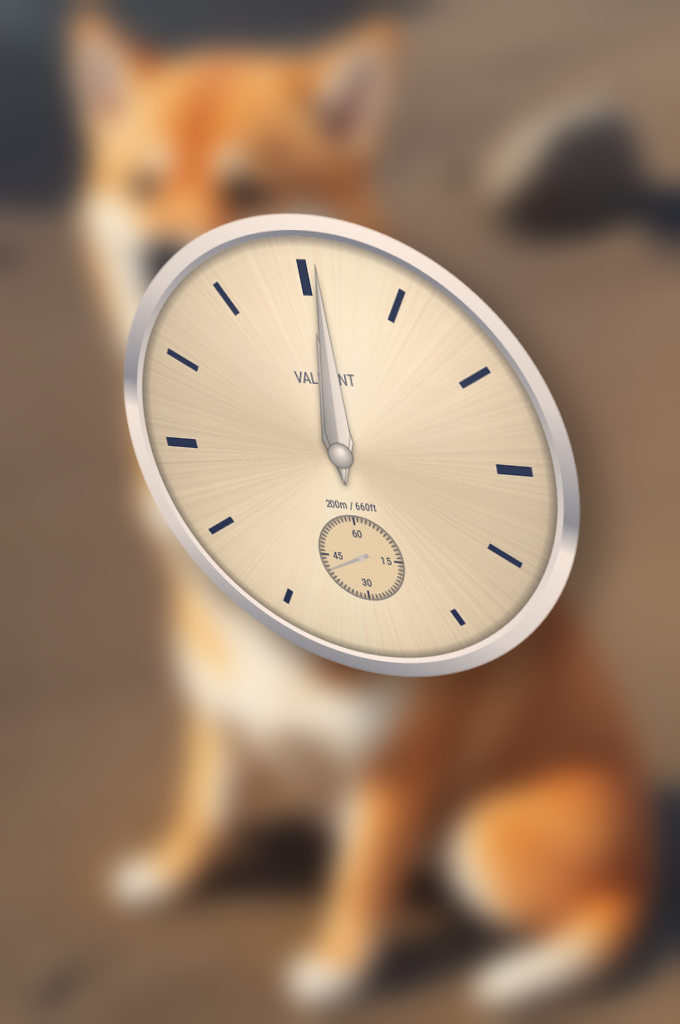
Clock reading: 12.00.41
